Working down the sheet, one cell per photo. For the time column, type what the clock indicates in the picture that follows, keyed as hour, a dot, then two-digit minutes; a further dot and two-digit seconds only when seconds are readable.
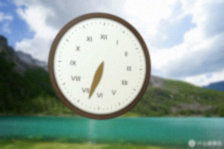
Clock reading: 6.33
